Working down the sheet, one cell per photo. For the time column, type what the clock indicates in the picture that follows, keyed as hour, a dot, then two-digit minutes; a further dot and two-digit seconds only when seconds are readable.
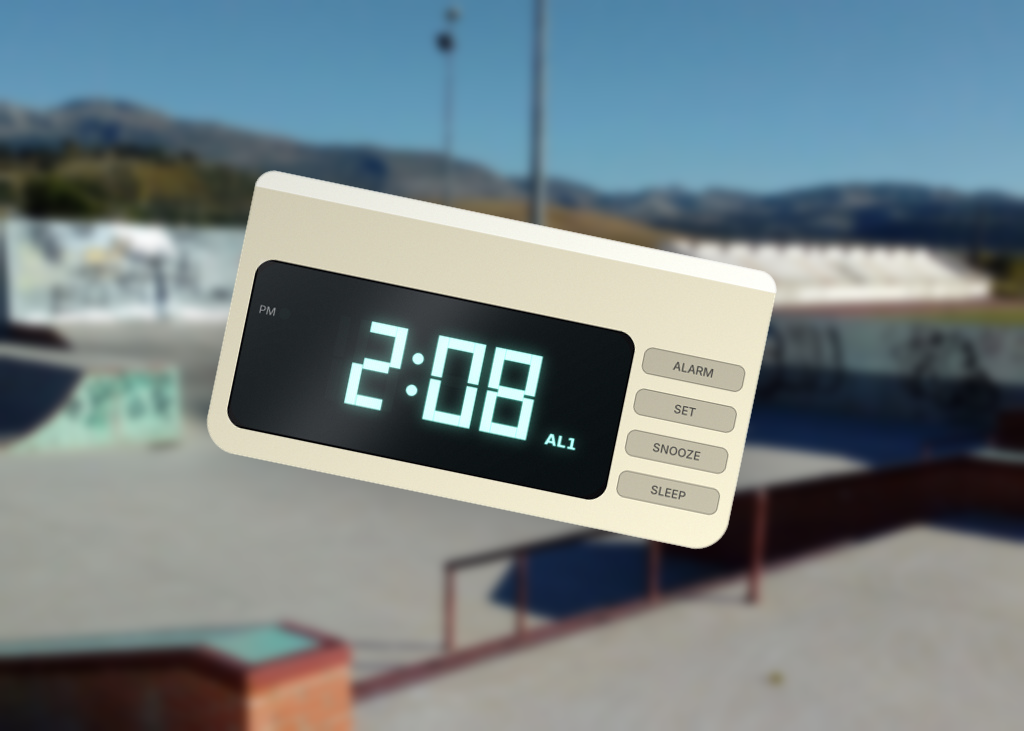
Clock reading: 2.08
